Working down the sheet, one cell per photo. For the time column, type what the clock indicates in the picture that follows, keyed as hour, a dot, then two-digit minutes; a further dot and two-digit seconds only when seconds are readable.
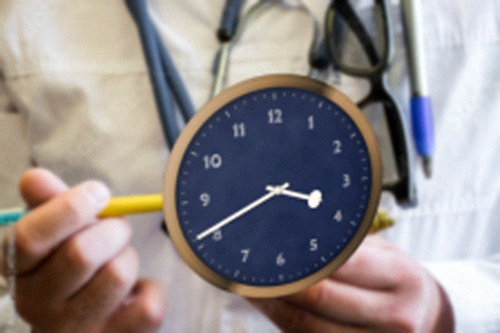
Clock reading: 3.41
